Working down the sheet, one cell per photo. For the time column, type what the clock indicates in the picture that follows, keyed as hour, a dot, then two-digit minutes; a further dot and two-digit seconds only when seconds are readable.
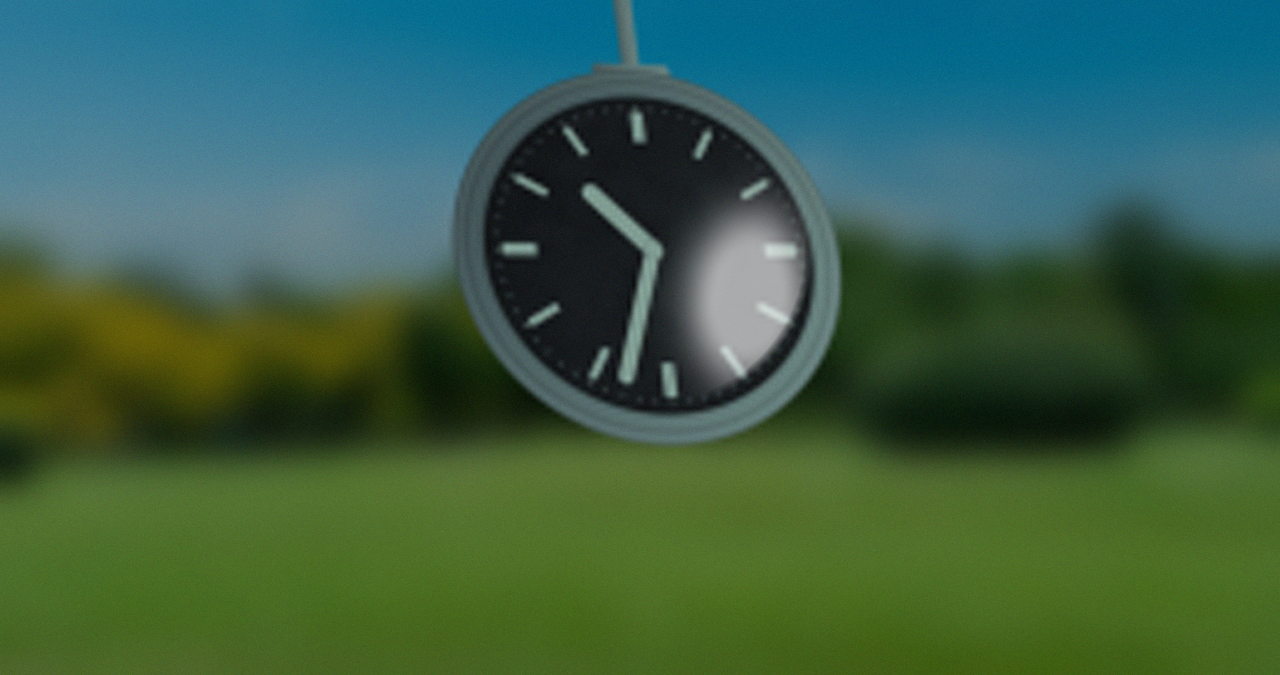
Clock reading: 10.33
